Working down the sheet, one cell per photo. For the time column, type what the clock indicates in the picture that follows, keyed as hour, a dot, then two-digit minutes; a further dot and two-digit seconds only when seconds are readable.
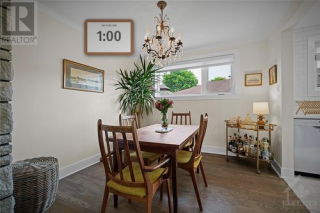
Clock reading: 1.00
